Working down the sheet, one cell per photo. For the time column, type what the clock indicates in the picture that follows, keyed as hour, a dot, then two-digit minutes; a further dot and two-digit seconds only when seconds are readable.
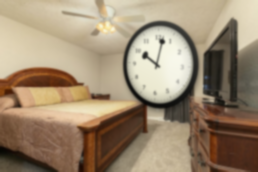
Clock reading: 10.02
